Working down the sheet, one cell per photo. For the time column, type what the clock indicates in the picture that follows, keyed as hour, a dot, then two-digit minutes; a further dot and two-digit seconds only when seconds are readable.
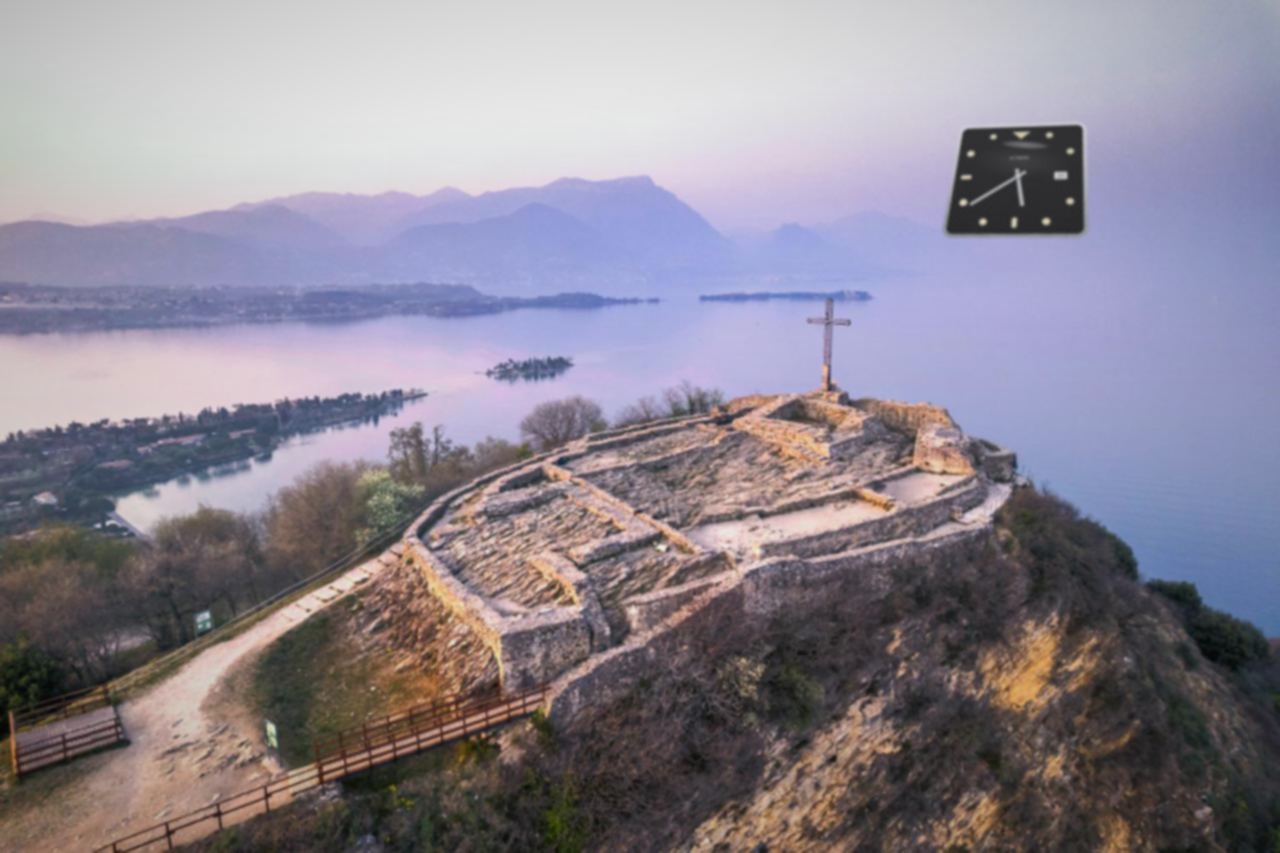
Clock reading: 5.39
